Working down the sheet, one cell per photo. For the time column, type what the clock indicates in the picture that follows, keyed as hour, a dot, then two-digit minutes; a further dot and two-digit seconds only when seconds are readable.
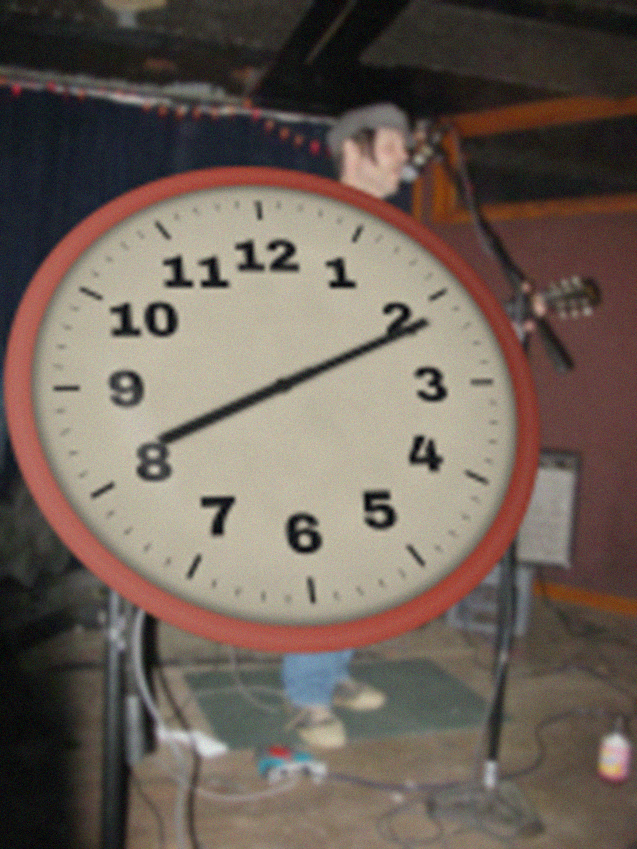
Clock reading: 8.11
